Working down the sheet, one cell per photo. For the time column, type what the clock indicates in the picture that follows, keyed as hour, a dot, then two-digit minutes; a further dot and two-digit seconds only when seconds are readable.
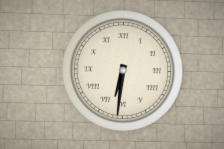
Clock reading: 6.31
